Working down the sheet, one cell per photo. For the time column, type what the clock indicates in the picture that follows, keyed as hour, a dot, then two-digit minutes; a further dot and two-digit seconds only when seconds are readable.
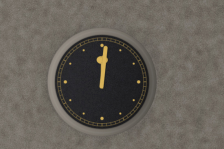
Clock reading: 12.01
